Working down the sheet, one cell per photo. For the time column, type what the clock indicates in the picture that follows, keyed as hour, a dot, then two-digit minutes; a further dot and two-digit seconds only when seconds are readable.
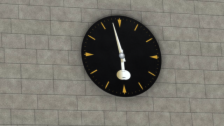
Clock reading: 5.58
